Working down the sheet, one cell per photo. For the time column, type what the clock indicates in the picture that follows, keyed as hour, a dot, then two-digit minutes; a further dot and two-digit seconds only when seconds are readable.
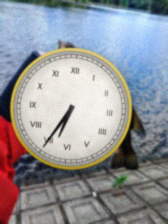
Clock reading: 6.35
